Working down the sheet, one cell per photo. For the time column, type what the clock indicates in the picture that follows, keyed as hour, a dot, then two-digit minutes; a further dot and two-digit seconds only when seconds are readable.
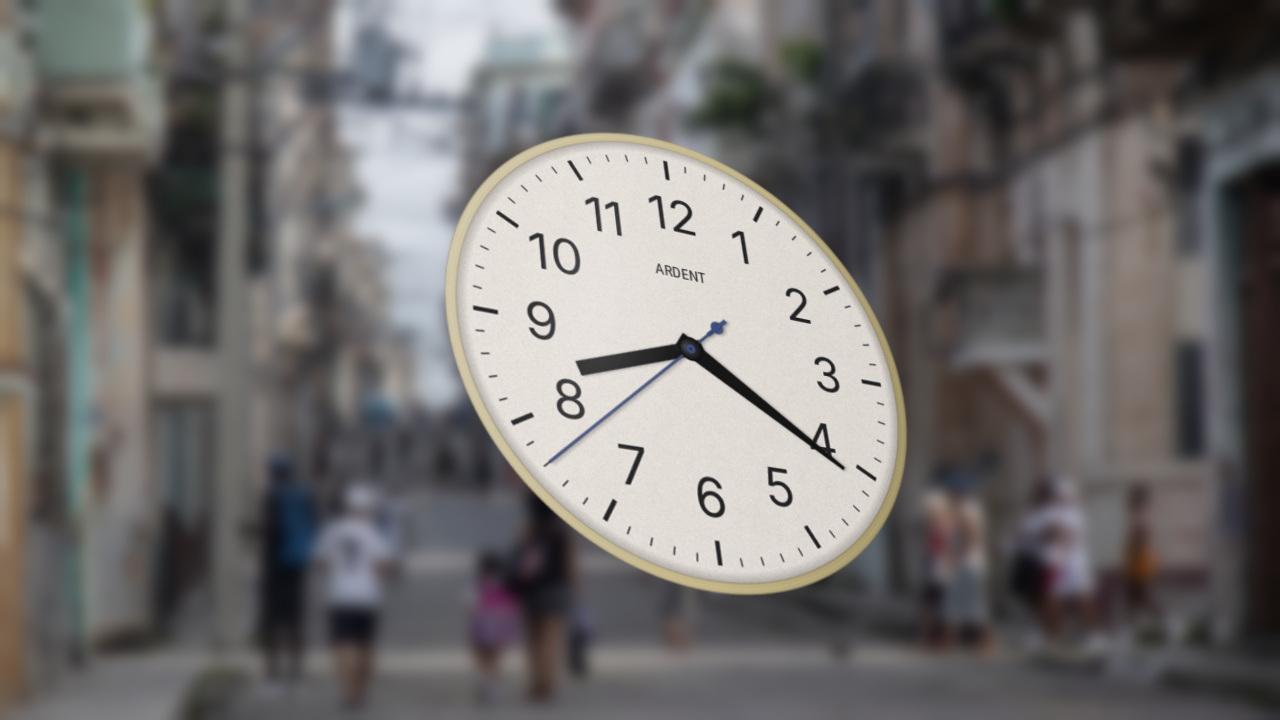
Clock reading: 8.20.38
